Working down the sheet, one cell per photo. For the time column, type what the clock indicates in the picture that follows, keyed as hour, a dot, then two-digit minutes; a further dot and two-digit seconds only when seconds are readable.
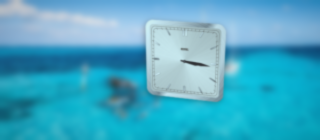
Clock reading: 3.16
